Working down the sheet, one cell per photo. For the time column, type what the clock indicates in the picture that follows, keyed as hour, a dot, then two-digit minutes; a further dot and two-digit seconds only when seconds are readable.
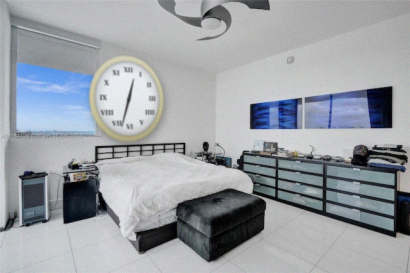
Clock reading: 12.33
